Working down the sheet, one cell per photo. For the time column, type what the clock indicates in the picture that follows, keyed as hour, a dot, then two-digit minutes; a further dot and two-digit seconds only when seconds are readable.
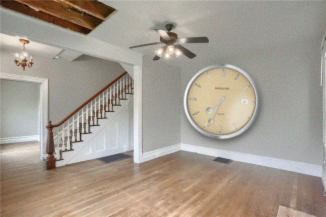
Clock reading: 7.34
